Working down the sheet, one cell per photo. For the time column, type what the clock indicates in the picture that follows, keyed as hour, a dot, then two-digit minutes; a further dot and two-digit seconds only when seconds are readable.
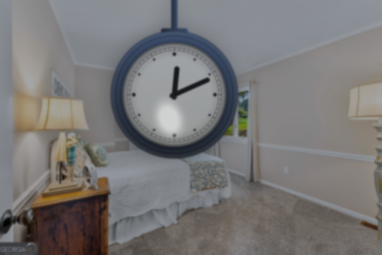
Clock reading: 12.11
